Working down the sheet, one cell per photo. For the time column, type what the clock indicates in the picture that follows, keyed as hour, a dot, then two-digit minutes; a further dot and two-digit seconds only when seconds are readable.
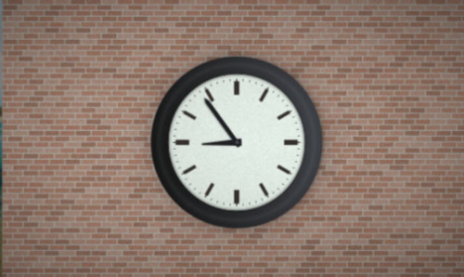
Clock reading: 8.54
